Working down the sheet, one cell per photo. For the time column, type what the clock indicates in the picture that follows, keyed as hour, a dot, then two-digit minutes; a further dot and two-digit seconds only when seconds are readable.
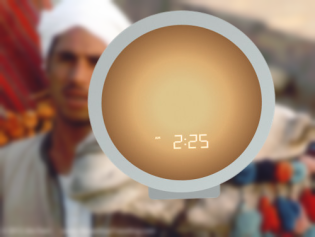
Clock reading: 2.25
